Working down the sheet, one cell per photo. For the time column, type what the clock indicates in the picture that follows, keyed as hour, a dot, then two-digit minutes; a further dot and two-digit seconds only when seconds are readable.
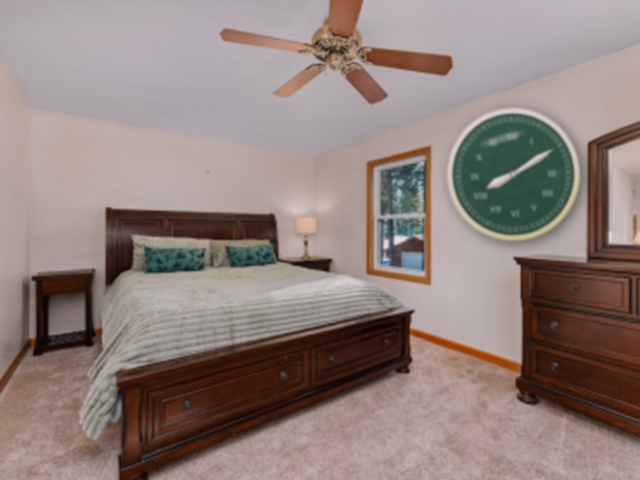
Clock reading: 8.10
